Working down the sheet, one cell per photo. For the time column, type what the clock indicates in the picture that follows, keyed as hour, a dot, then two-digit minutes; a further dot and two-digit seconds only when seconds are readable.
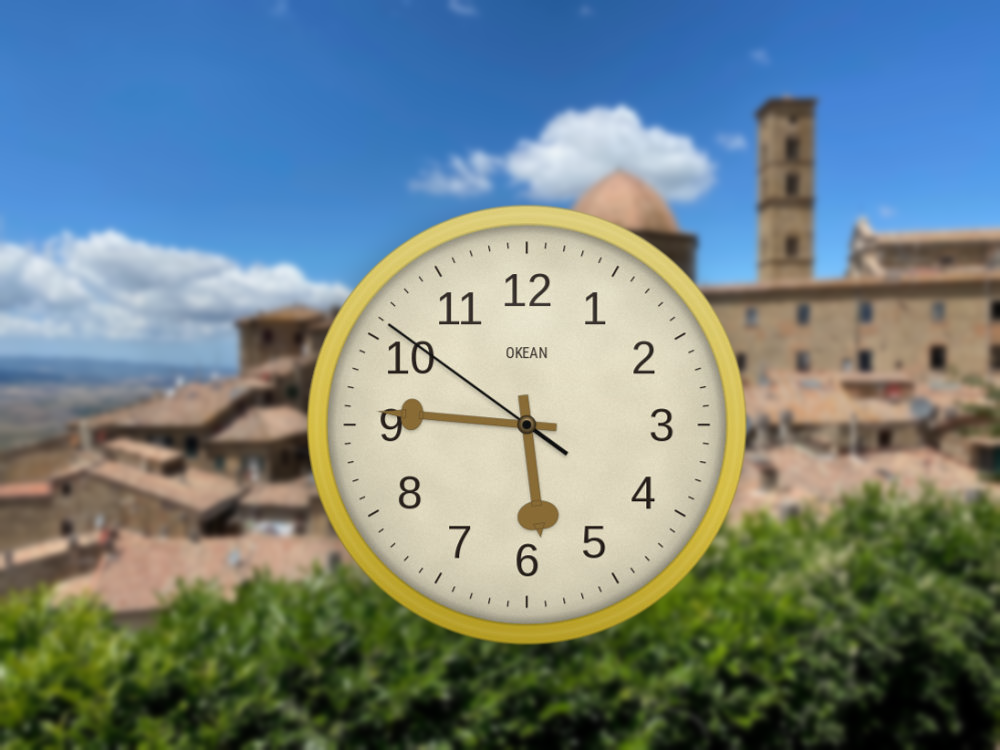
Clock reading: 5.45.51
